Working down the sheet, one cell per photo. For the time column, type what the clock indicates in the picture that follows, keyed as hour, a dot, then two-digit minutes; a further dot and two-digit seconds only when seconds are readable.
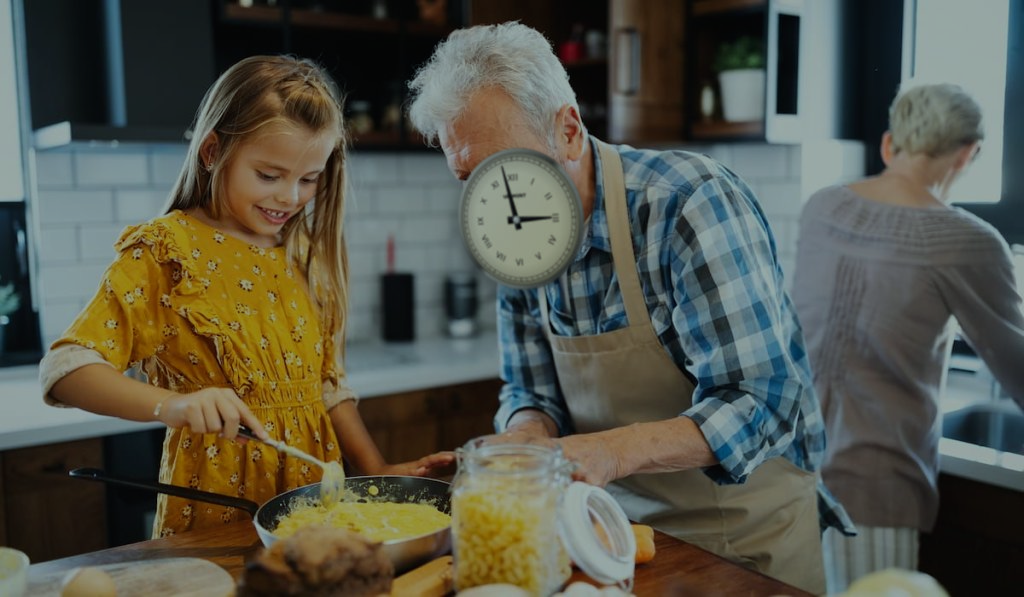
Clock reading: 2.58
